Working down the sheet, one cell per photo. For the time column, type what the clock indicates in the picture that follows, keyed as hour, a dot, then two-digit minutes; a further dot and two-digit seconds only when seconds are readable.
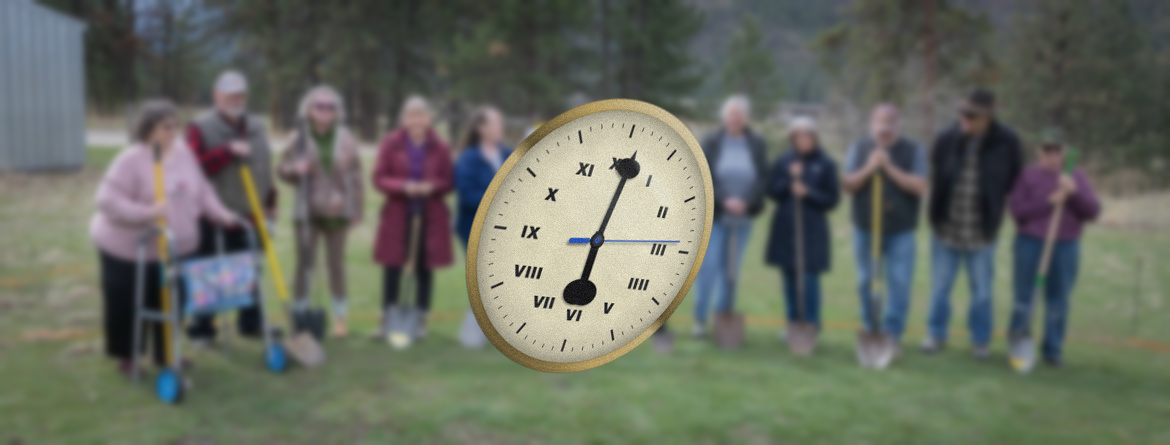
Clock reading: 6.01.14
